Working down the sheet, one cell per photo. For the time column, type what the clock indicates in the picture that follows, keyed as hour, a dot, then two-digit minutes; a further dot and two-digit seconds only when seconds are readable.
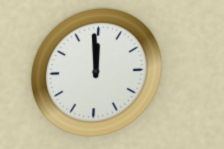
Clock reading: 11.59
